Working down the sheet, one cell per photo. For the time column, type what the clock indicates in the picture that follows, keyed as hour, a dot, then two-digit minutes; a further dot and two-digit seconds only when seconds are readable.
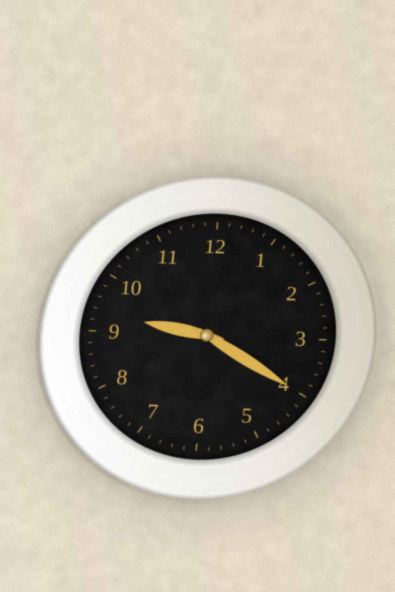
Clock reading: 9.20
